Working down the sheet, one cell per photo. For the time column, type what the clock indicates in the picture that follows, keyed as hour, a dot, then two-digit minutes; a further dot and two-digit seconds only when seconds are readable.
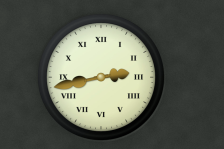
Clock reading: 2.43
